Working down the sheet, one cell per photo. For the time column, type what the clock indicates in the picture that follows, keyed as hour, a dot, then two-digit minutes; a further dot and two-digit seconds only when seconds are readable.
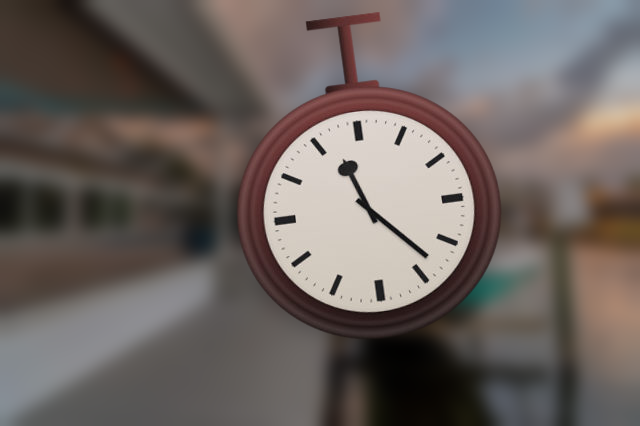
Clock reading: 11.23
